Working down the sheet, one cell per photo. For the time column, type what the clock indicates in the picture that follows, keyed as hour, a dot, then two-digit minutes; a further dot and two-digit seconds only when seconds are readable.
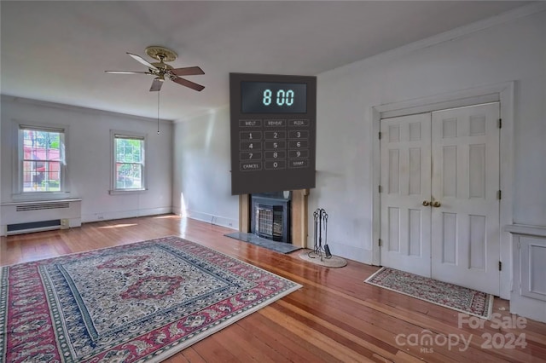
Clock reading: 8.00
